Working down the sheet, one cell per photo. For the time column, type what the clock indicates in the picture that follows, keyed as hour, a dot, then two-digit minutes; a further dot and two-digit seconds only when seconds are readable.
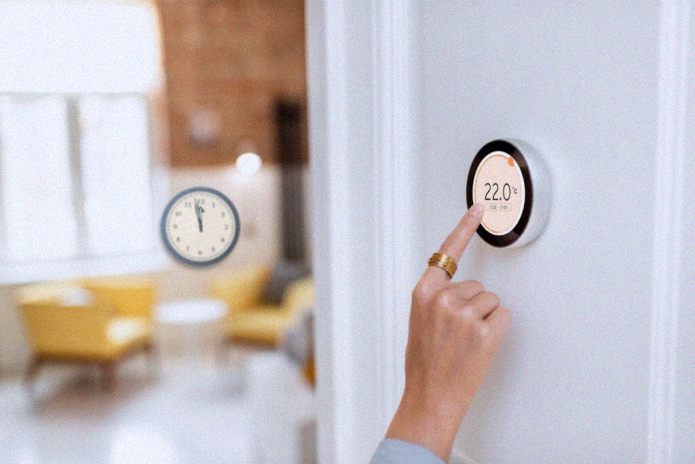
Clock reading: 11.58
